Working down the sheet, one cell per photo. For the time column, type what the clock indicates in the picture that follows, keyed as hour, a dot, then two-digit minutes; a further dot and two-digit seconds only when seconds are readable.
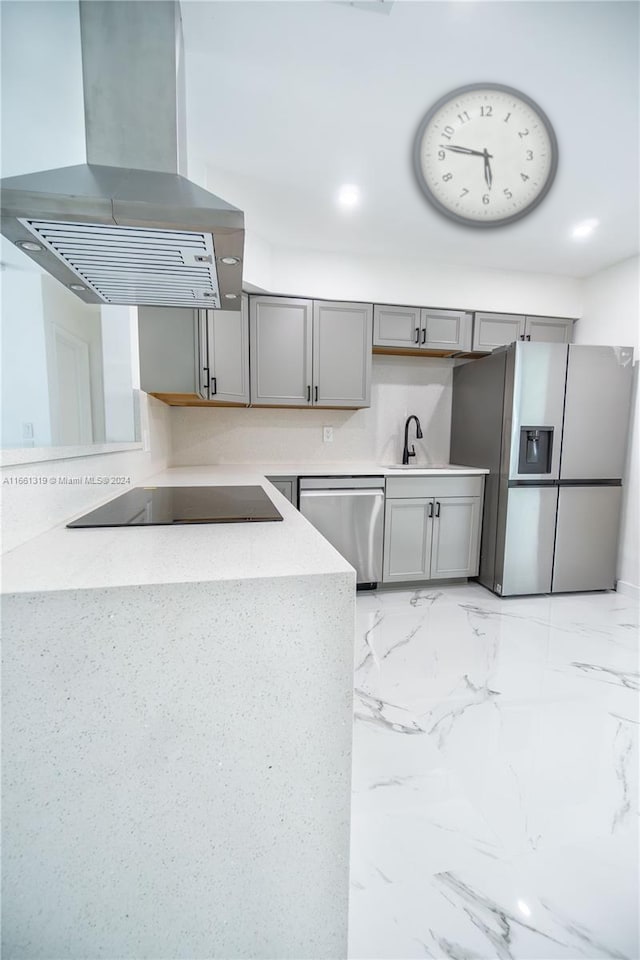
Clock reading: 5.47
